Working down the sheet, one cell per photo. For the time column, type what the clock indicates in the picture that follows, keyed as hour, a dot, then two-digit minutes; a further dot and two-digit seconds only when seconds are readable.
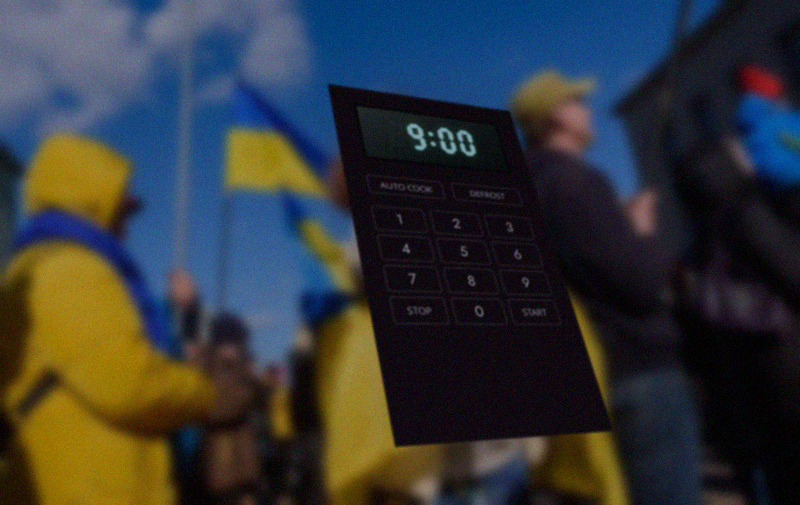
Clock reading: 9.00
